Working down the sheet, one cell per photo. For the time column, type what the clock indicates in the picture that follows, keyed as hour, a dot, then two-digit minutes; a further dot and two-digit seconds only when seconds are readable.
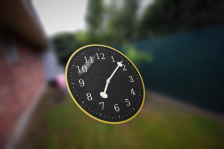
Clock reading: 7.08
